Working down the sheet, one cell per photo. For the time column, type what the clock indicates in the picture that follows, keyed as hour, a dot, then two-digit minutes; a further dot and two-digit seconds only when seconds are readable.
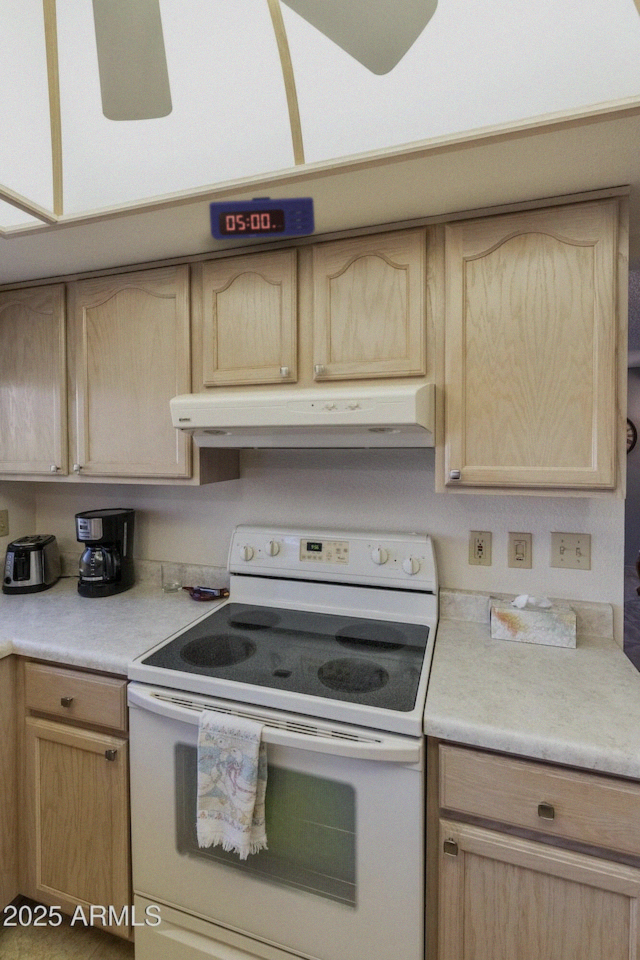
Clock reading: 5.00
